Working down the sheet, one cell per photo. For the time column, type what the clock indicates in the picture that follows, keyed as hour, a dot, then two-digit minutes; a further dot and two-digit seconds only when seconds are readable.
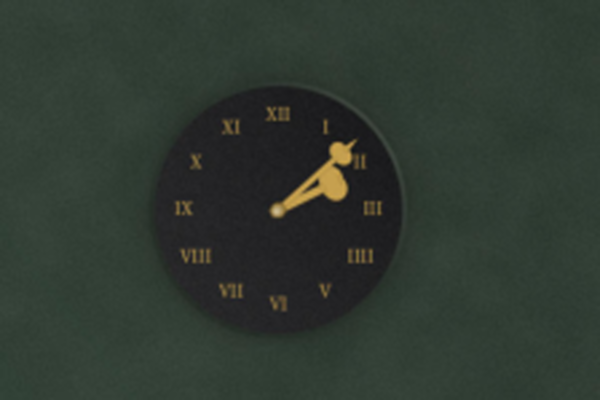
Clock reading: 2.08
